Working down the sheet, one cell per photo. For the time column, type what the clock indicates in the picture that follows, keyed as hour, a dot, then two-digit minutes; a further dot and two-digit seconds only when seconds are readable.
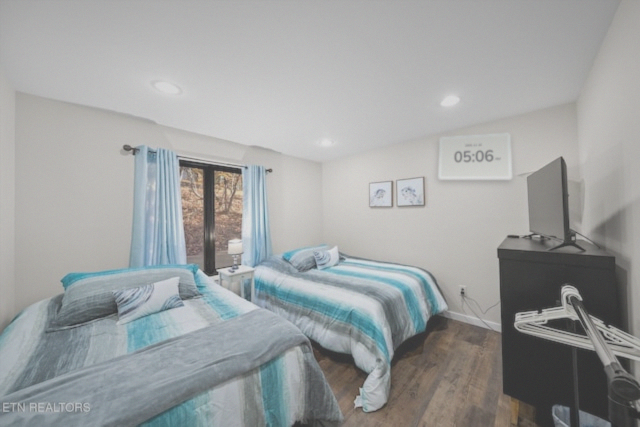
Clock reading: 5.06
